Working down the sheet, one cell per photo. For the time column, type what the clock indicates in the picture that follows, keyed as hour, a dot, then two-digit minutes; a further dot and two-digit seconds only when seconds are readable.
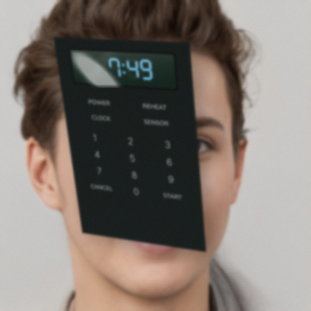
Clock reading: 7.49
